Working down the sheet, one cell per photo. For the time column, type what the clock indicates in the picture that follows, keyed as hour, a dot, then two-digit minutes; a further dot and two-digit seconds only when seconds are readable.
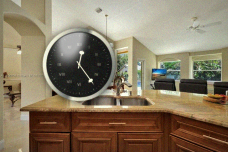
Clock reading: 12.24
